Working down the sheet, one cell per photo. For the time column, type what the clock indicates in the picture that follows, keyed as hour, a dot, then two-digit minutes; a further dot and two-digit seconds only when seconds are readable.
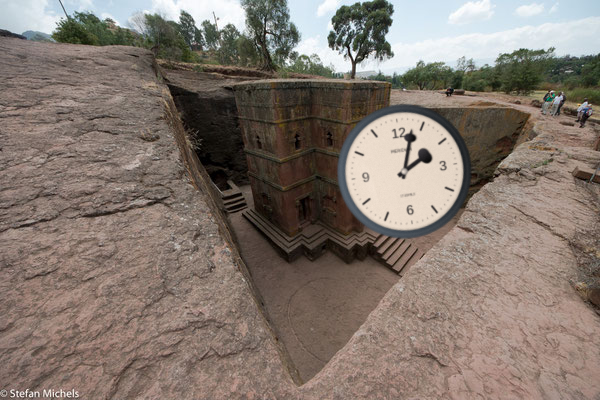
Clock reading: 2.03
